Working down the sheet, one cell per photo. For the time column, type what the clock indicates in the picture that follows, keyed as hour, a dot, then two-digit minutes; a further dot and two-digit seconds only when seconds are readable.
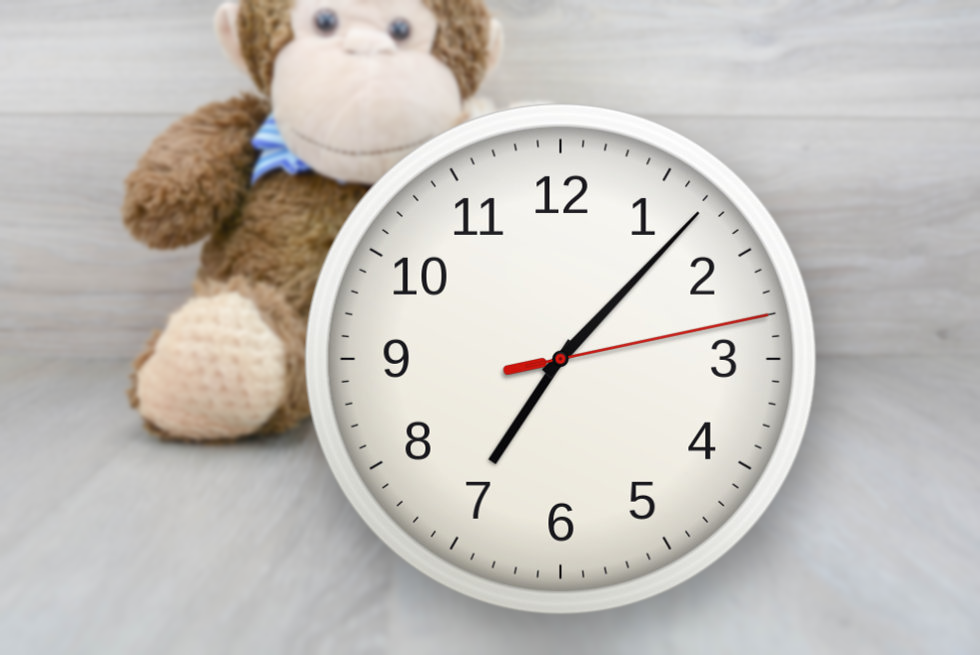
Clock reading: 7.07.13
